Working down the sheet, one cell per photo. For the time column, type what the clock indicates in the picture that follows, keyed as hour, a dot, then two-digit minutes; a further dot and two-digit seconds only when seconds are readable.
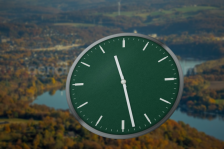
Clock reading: 11.28
